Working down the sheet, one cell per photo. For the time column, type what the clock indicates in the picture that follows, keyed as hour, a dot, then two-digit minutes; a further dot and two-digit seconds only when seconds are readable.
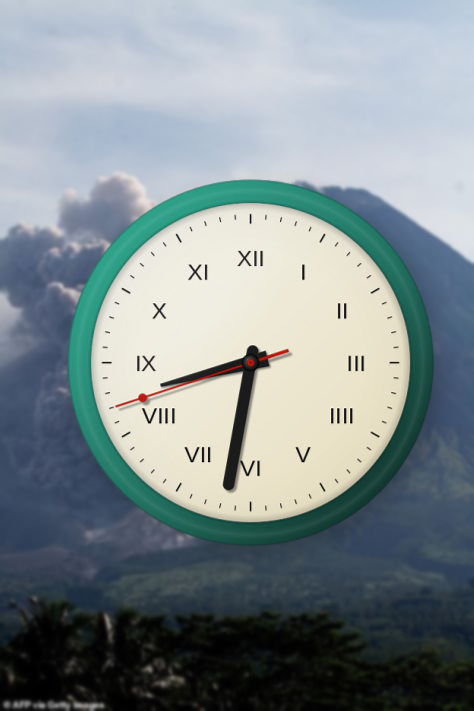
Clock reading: 8.31.42
